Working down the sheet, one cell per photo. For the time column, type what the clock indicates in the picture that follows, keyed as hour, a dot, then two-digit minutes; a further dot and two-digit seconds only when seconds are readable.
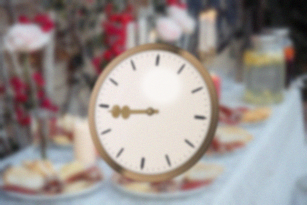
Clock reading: 8.44
